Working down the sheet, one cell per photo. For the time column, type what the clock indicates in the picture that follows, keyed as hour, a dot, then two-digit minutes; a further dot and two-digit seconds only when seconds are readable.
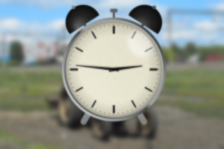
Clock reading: 2.46
